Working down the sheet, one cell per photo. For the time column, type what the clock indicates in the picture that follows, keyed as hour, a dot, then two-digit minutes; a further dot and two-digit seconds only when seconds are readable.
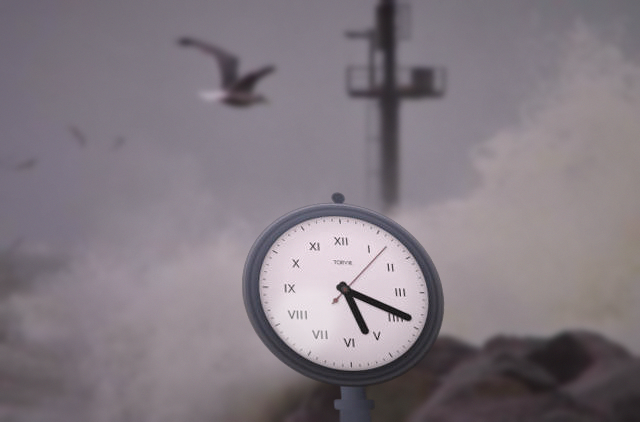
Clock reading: 5.19.07
